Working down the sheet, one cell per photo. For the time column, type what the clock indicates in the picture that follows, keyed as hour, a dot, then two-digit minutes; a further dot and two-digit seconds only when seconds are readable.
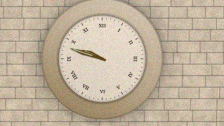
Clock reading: 9.48
